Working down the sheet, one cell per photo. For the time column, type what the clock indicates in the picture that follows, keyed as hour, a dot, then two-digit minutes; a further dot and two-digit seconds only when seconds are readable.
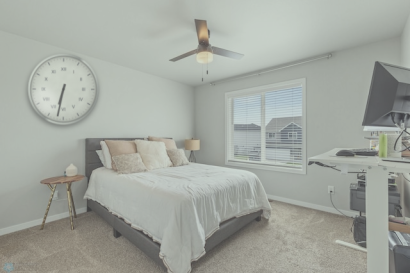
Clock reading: 6.32
